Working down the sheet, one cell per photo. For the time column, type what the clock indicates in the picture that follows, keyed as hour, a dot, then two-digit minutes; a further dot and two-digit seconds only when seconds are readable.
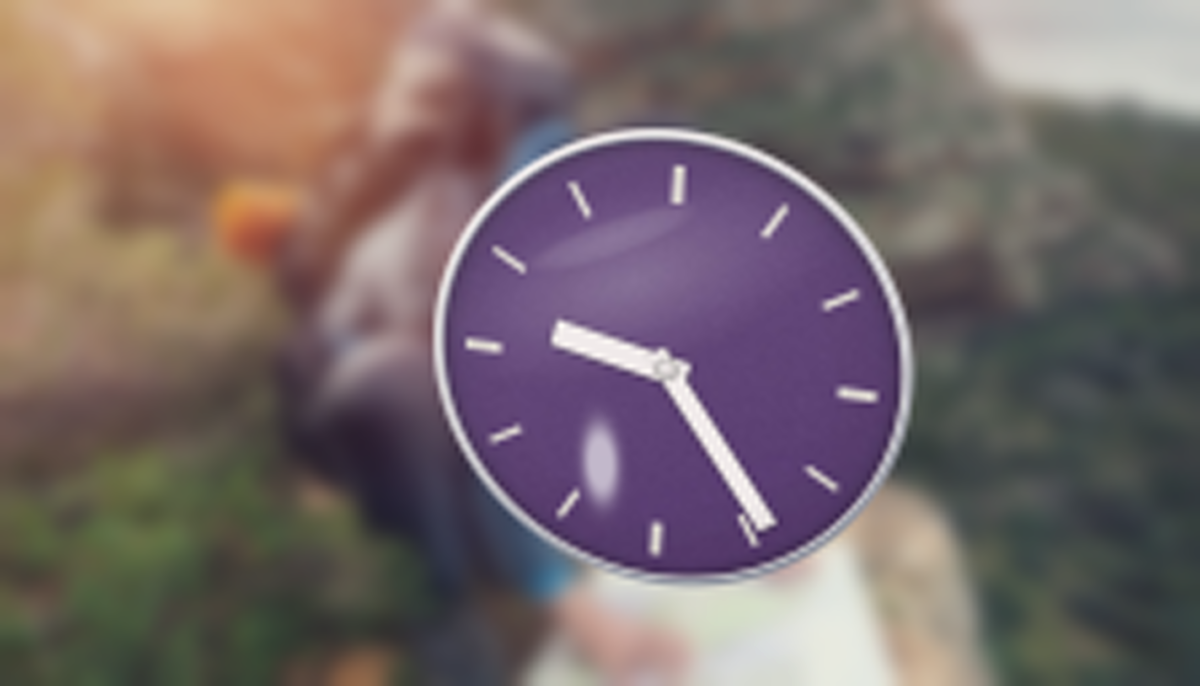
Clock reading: 9.24
